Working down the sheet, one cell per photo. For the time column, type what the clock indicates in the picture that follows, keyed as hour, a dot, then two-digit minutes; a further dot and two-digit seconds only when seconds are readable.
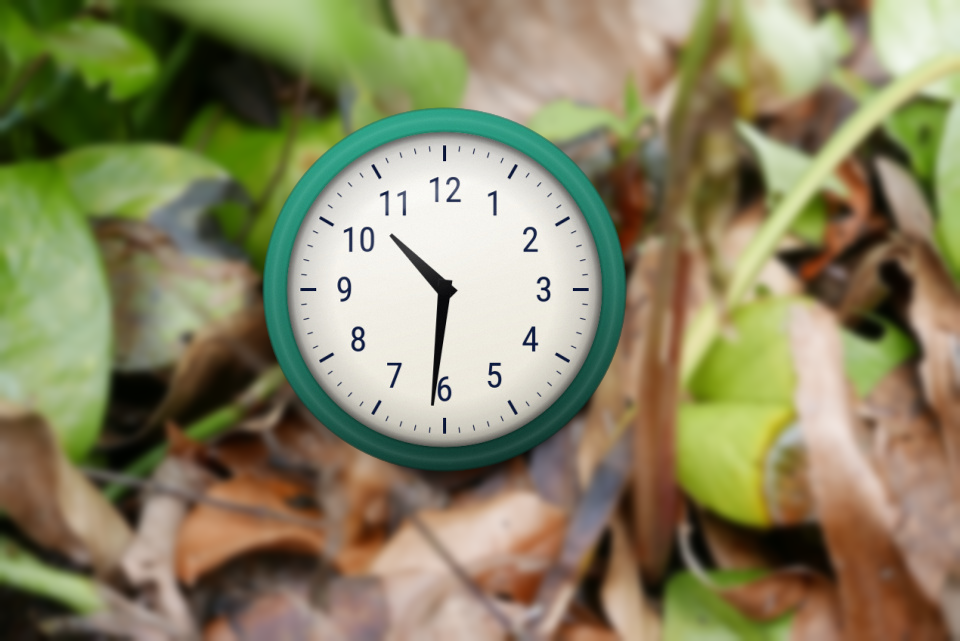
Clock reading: 10.31
